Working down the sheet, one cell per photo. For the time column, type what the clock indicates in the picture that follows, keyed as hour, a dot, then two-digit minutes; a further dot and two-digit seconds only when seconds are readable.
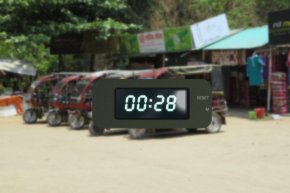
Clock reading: 0.28
